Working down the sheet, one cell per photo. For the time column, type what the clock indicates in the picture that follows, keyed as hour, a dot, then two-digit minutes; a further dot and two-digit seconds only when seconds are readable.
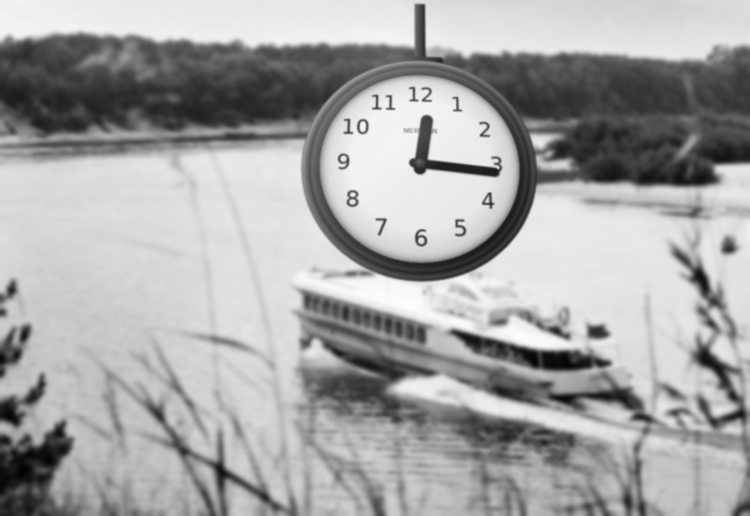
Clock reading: 12.16
